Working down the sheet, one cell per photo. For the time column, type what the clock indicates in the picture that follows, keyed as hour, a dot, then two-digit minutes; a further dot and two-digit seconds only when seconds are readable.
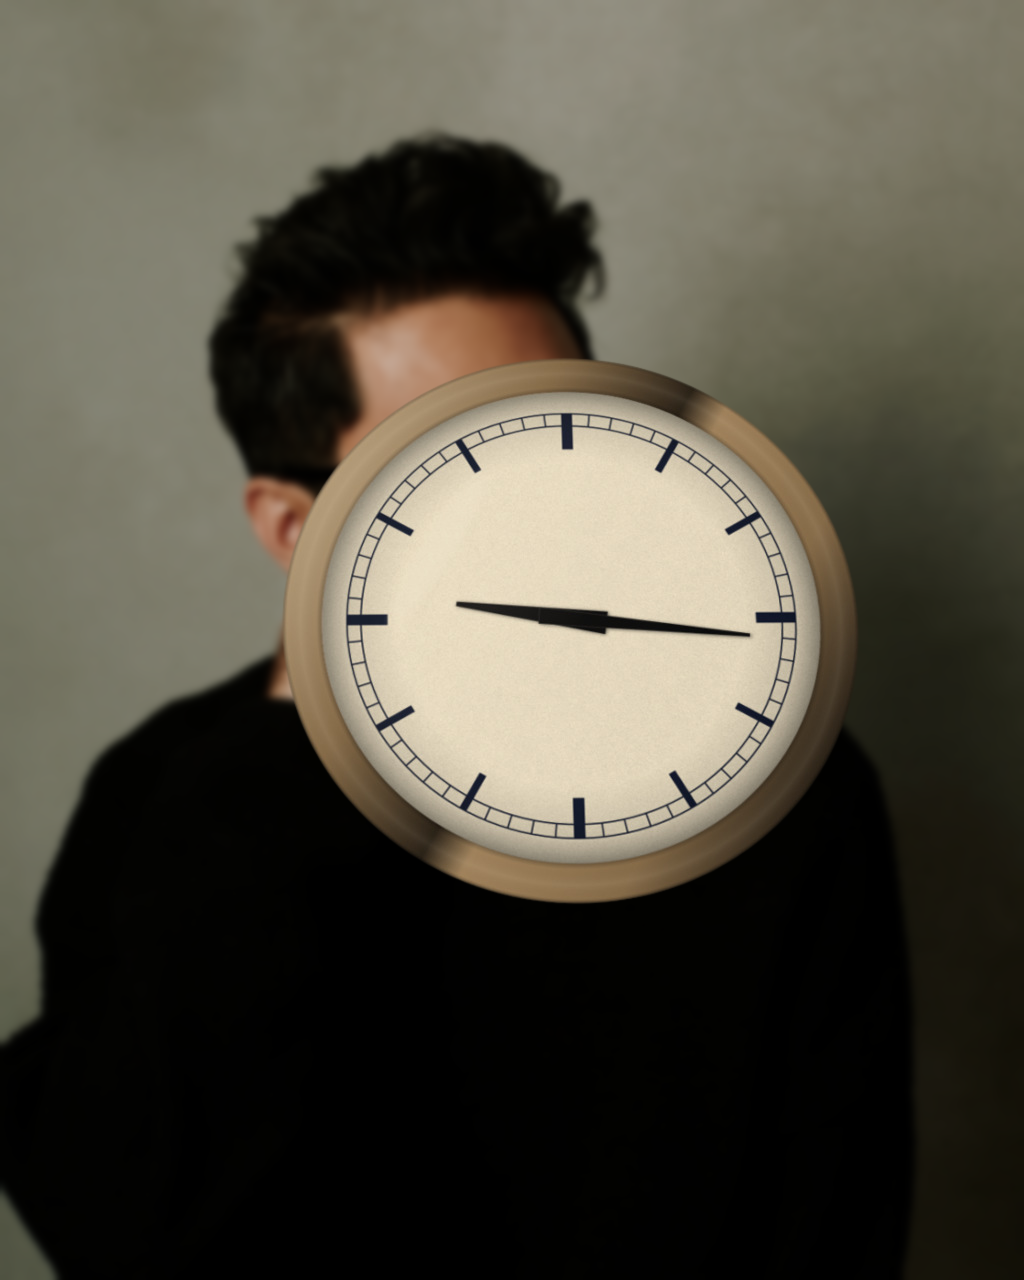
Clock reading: 9.16
